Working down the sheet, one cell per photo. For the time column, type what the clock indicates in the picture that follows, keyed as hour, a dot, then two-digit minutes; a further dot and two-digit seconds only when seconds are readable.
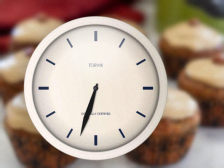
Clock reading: 6.33
